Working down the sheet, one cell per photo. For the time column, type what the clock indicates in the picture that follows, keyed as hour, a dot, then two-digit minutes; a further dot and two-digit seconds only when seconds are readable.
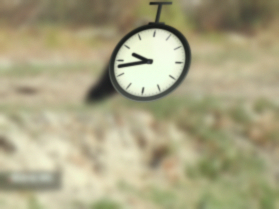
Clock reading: 9.43
